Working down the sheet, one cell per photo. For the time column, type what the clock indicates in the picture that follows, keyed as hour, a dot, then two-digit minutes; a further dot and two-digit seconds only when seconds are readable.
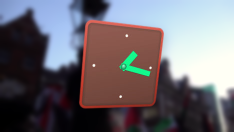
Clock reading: 1.17
